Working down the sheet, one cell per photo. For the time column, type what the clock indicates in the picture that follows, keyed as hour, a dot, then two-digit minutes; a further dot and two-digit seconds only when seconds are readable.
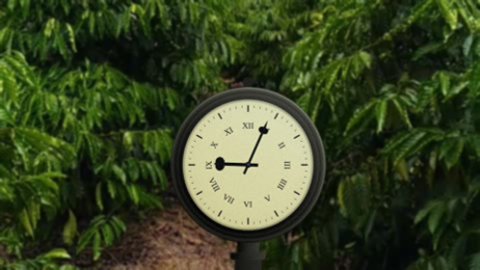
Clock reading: 9.04
